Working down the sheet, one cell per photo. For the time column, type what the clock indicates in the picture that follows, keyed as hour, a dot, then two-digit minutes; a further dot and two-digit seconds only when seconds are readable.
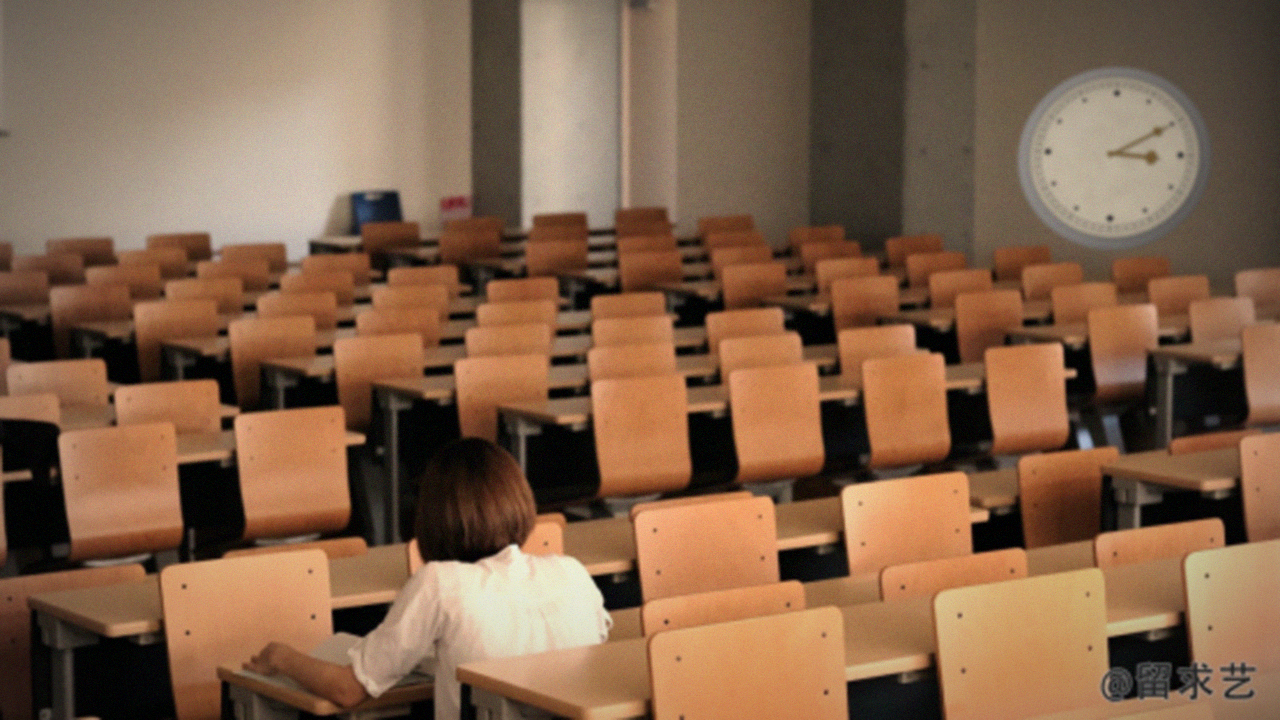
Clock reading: 3.10
